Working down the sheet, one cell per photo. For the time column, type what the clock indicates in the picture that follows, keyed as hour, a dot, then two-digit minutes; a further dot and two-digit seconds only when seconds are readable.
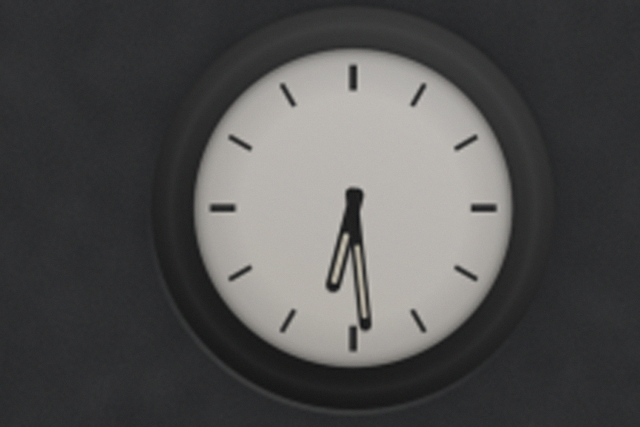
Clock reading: 6.29
